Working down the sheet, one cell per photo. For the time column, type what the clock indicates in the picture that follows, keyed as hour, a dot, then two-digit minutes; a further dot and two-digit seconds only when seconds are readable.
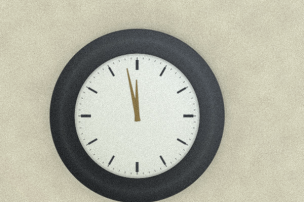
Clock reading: 11.58
